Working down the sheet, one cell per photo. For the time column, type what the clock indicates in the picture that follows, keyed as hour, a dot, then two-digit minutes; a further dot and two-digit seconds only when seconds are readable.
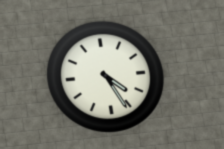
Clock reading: 4.26
